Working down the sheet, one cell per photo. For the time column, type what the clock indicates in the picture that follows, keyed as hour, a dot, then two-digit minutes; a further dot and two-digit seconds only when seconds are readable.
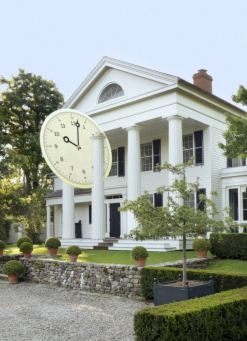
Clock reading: 10.02
